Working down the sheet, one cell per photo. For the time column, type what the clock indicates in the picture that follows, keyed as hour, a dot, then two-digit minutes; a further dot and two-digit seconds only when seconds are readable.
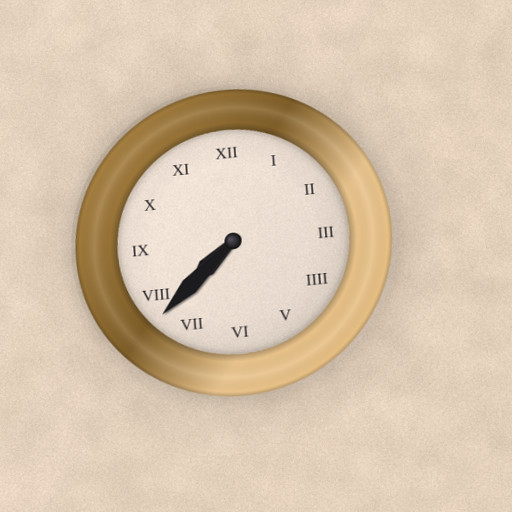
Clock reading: 7.38
